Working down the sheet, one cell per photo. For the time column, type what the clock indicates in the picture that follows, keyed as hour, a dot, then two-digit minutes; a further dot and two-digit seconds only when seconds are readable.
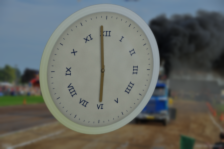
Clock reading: 5.59
